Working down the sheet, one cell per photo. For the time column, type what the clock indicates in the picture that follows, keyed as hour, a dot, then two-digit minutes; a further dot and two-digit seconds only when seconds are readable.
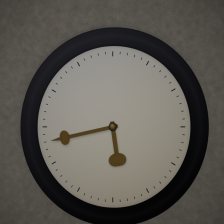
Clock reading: 5.43
